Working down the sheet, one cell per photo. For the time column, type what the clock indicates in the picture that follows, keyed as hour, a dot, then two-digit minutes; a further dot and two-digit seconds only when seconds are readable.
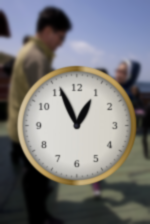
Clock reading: 12.56
